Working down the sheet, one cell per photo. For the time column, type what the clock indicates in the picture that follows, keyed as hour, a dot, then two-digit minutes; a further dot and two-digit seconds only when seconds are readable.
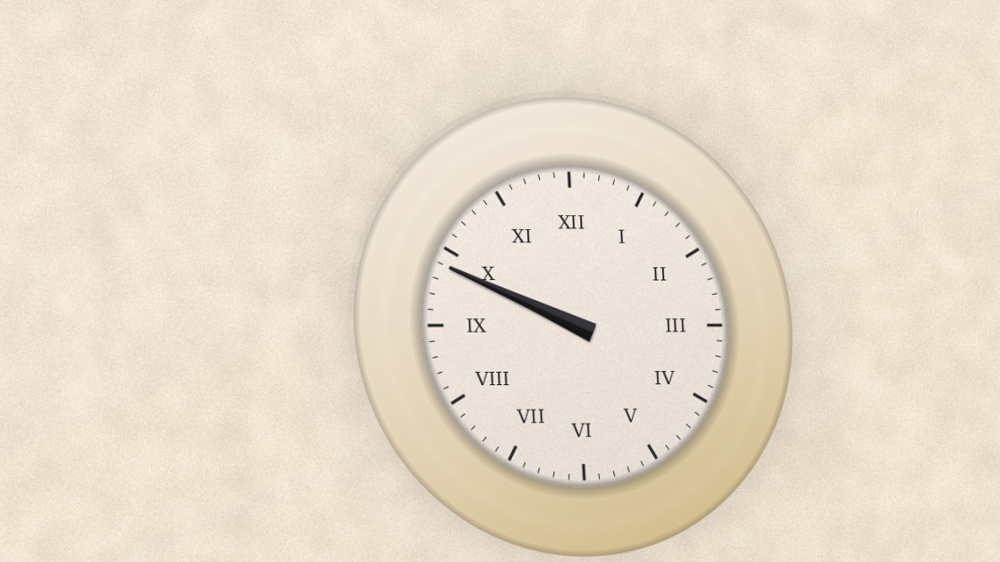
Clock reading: 9.49
